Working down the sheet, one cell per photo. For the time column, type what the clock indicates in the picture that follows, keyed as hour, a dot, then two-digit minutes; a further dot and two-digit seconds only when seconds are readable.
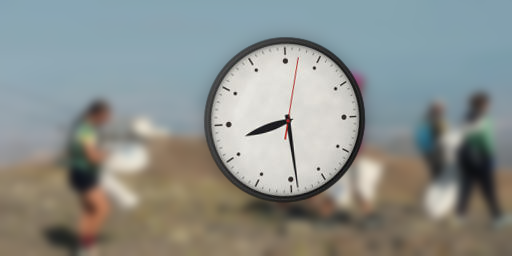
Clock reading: 8.29.02
